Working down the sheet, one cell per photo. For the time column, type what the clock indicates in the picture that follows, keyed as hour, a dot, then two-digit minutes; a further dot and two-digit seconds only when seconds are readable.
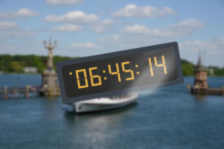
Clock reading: 6.45.14
